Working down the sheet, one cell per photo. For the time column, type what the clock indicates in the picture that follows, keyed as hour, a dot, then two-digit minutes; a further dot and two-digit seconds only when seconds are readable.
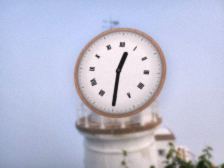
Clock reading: 12.30
